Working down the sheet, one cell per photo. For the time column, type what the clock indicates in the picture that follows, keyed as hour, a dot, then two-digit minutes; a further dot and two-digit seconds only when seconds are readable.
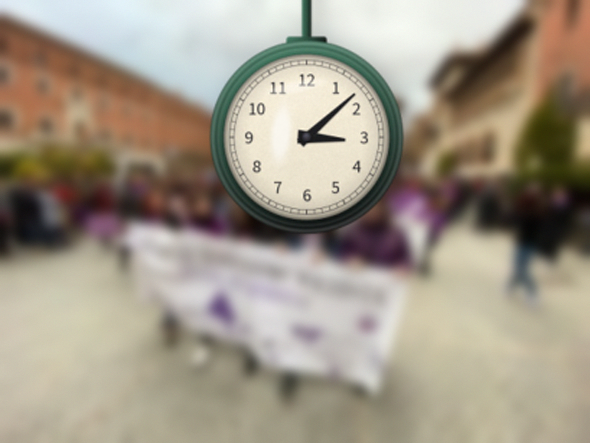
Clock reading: 3.08
